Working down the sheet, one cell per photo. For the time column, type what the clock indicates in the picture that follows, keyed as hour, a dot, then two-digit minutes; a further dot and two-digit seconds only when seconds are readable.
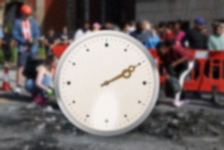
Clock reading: 2.10
